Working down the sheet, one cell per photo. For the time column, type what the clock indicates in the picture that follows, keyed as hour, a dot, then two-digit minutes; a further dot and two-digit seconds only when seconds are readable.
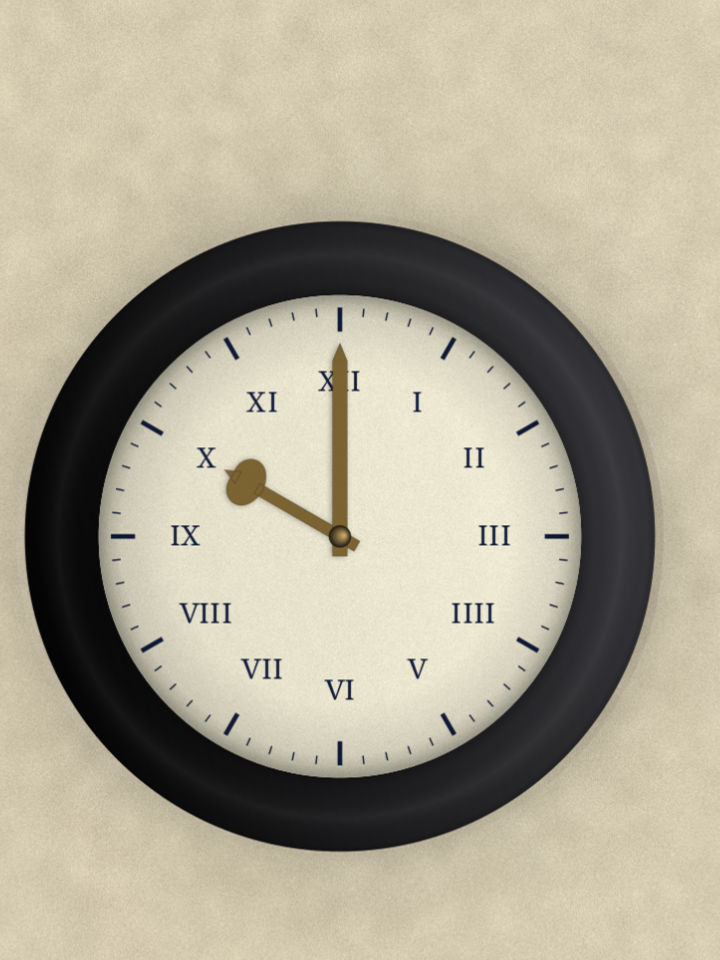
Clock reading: 10.00
